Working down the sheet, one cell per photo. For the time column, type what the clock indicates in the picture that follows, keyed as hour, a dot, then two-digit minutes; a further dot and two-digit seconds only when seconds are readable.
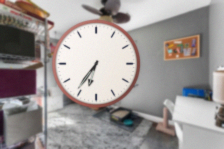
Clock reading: 6.36
